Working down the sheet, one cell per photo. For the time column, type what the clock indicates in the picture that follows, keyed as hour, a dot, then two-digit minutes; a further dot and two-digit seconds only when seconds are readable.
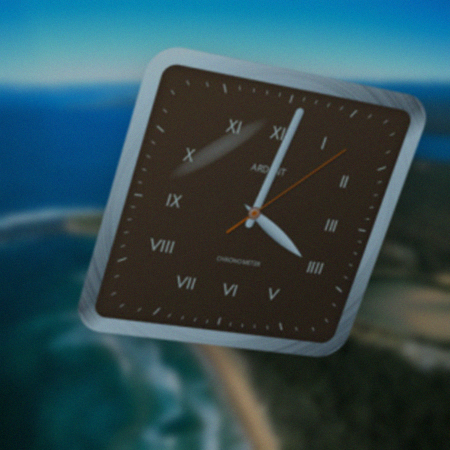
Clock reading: 4.01.07
